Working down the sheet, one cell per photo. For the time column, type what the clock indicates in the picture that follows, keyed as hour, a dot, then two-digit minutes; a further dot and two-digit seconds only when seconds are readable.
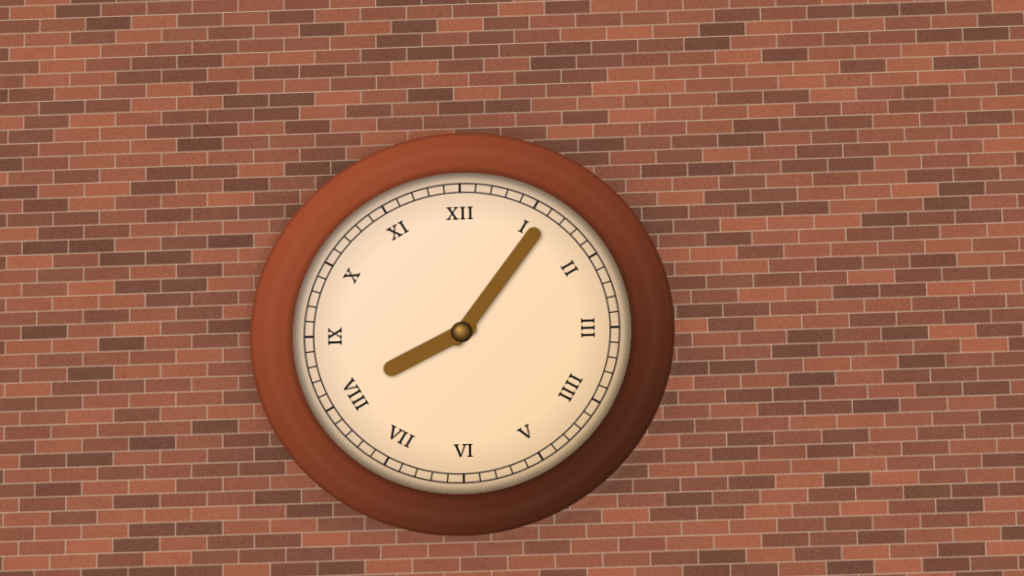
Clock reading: 8.06
